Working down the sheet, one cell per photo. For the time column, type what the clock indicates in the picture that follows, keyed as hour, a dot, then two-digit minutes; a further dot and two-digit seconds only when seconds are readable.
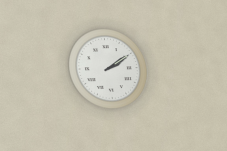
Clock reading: 2.10
